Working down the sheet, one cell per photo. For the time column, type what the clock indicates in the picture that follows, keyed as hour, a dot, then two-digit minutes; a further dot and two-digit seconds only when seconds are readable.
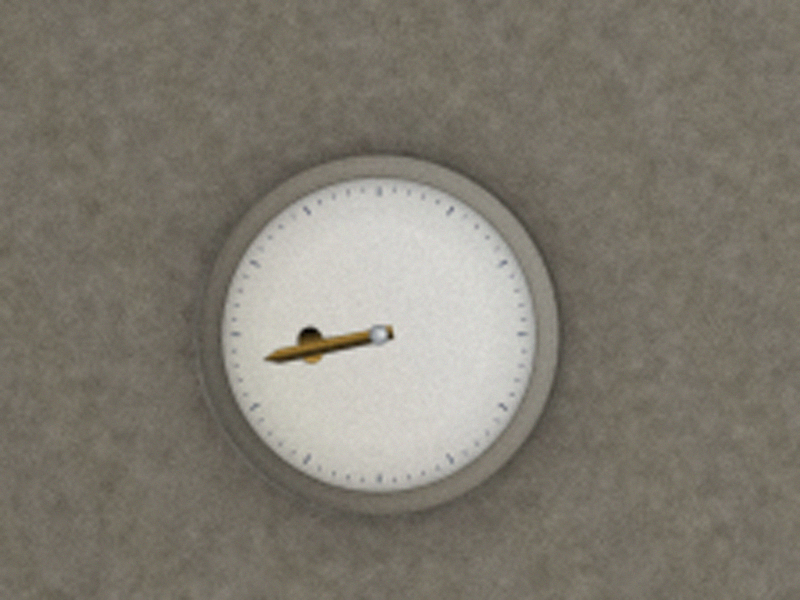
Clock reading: 8.43
